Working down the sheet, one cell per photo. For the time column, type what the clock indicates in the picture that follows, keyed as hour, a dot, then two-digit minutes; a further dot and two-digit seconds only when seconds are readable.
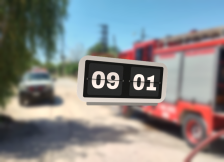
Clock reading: 9.01
